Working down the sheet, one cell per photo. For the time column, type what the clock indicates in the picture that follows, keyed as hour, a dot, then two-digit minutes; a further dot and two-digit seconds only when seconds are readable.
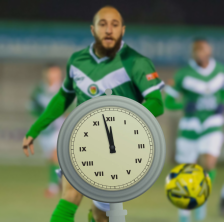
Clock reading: 11.58
